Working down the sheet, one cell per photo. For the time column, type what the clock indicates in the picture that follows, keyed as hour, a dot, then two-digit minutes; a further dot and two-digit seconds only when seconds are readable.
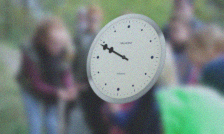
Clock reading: 9.49
